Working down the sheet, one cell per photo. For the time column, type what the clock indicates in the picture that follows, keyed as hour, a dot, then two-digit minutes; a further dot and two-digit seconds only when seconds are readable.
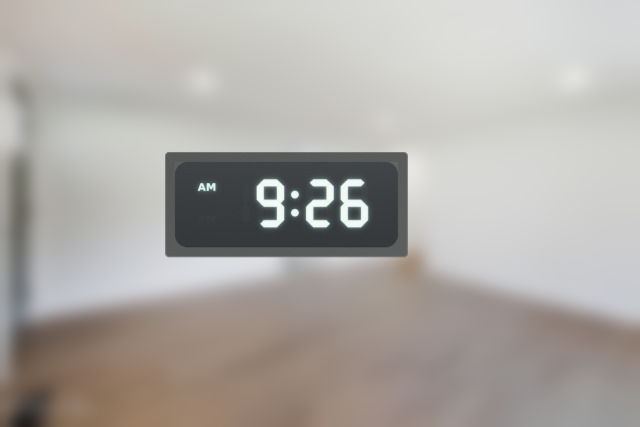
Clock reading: 9.26
